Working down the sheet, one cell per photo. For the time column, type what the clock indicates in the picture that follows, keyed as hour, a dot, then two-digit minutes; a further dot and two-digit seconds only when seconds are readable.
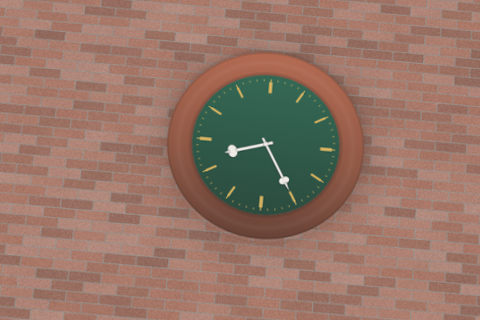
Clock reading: 8.25
